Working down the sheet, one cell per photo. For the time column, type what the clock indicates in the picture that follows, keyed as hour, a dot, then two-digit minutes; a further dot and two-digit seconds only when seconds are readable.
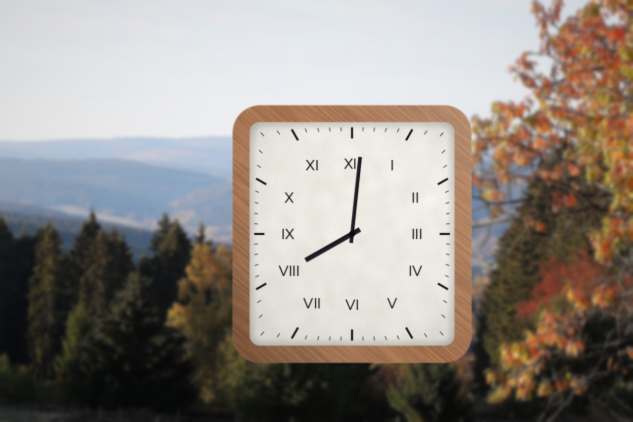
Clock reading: 8.01
